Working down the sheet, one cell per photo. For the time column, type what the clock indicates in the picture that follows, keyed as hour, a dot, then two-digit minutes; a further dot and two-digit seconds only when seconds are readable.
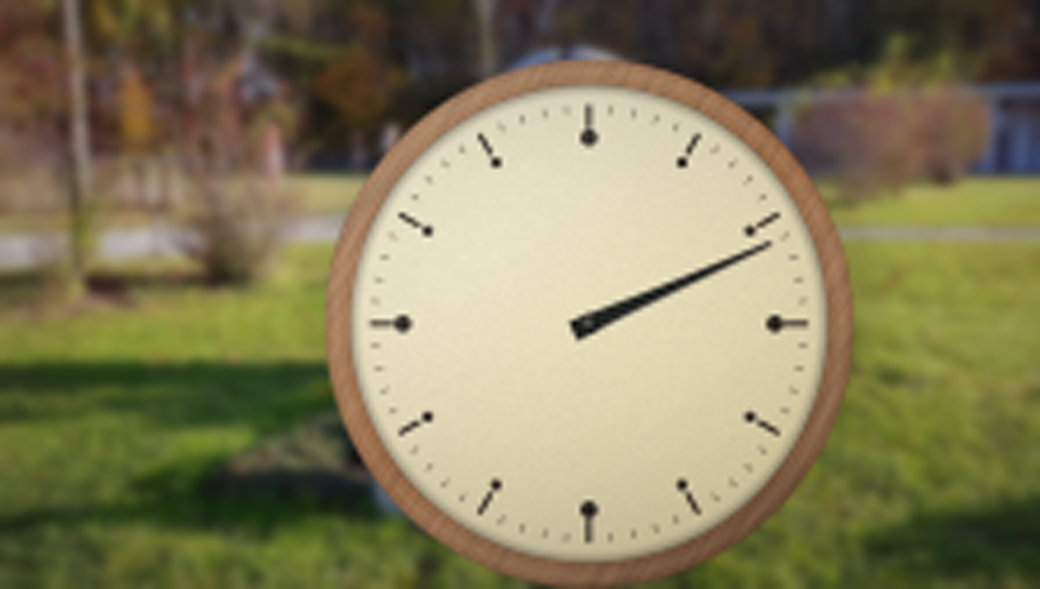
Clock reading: 2.11
